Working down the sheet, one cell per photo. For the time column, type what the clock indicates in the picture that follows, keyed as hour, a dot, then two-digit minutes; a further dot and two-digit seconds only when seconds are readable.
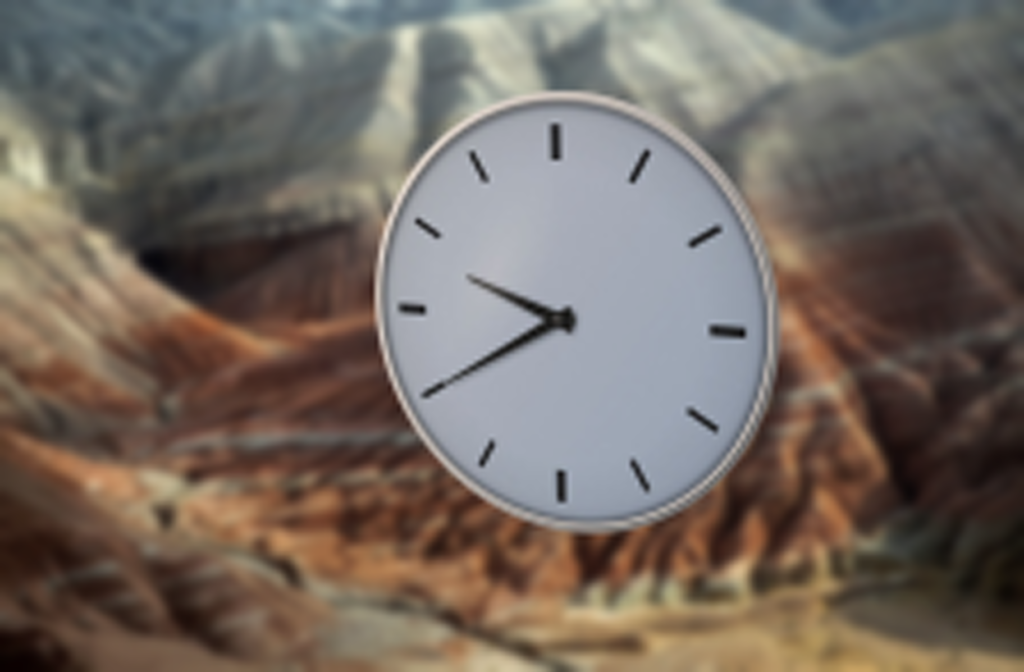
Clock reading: 9.40
